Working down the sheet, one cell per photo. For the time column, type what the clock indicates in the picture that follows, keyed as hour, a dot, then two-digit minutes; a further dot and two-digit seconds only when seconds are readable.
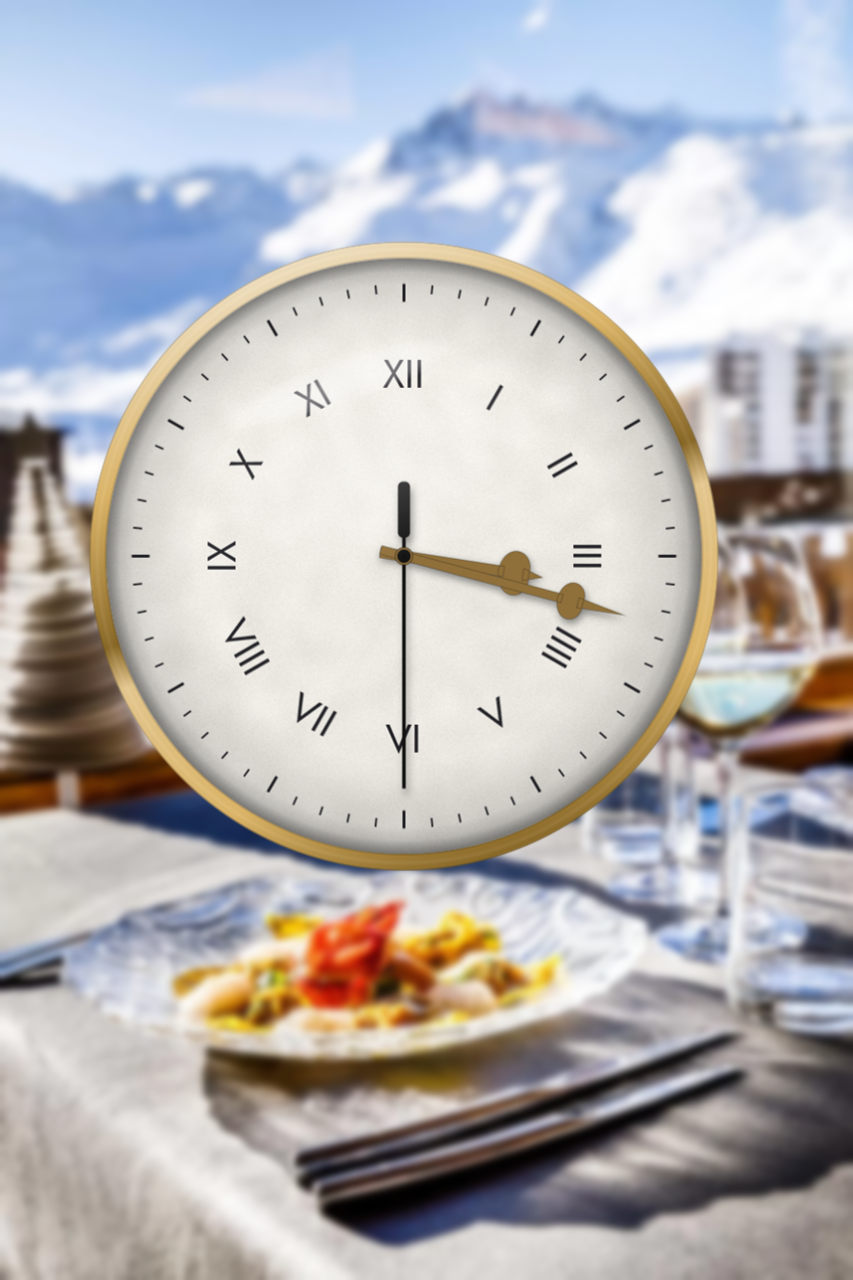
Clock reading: 3.17.30
